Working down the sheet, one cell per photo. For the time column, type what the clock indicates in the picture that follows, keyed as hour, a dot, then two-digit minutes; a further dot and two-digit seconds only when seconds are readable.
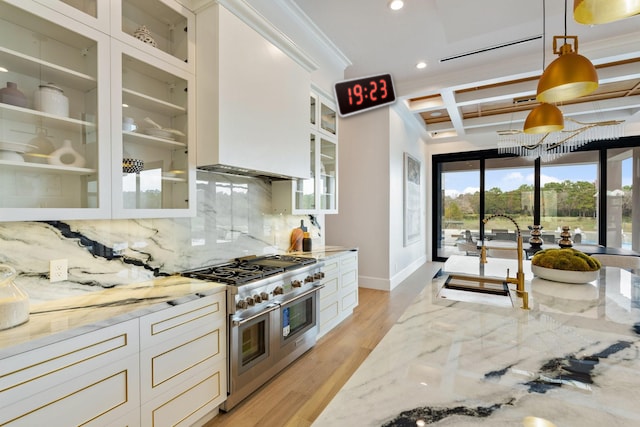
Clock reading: 19.23
